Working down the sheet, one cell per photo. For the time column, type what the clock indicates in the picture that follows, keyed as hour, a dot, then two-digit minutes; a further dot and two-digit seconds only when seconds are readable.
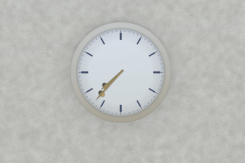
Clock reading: 7.37
